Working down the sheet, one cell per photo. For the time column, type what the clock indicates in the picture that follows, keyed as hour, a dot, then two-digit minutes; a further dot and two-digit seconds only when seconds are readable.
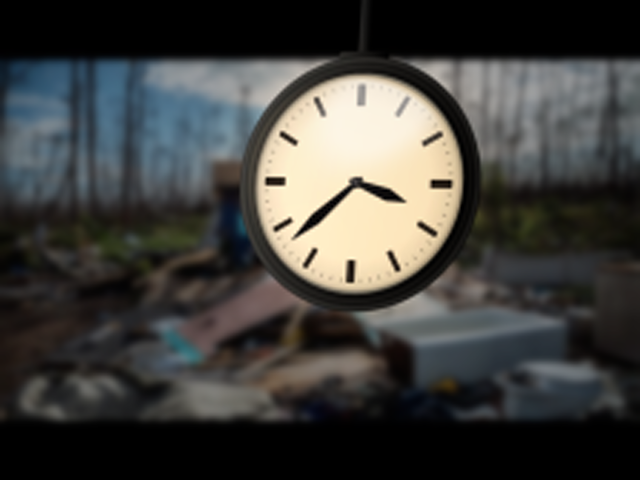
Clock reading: 3.38
